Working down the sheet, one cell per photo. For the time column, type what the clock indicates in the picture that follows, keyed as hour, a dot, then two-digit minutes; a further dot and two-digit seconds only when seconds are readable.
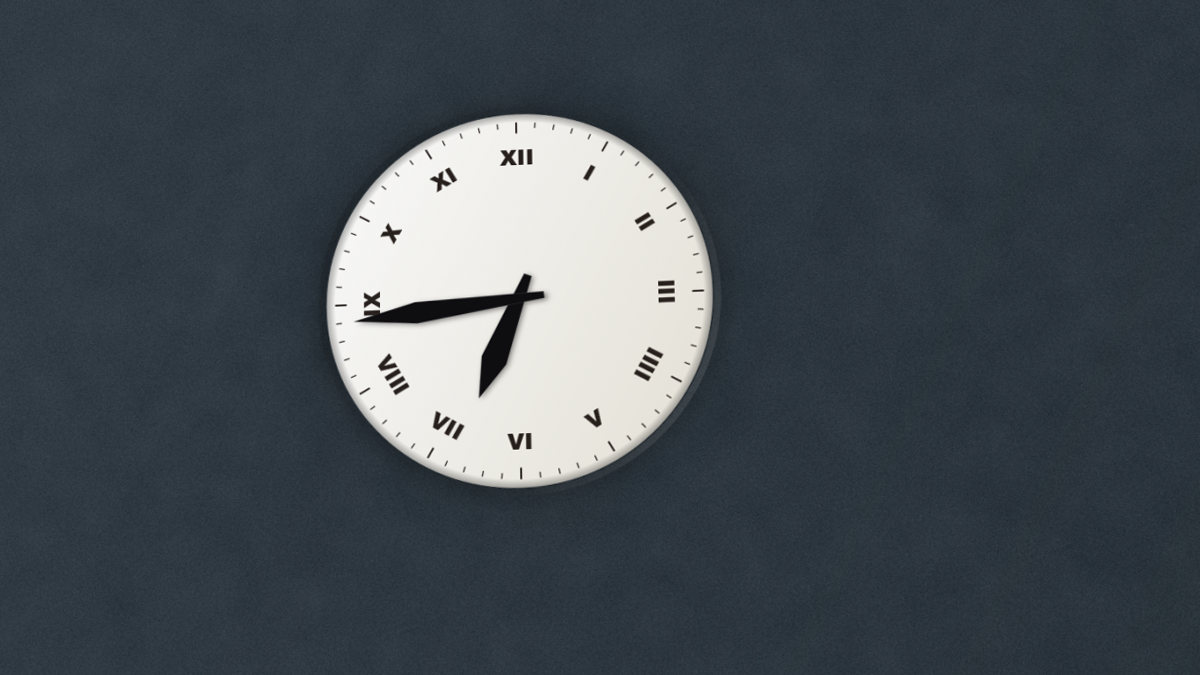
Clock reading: 6.44
